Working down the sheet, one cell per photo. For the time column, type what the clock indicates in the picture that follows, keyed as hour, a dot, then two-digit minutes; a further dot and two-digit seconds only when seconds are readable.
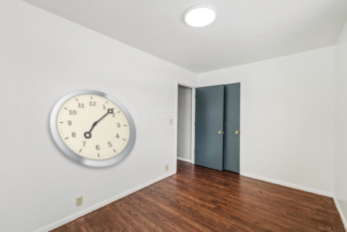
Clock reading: 7.08
